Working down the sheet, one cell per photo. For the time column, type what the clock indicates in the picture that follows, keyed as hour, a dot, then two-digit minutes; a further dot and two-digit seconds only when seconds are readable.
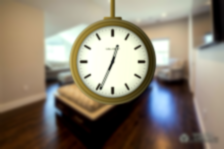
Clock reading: 12.34
